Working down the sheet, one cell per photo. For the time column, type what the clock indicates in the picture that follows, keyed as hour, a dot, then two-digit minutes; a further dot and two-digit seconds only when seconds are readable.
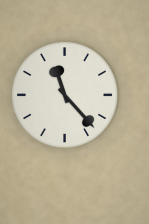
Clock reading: 11.23
